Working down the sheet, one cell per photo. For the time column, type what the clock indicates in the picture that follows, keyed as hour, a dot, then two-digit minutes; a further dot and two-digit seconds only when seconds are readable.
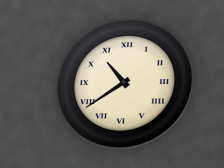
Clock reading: 10.39
